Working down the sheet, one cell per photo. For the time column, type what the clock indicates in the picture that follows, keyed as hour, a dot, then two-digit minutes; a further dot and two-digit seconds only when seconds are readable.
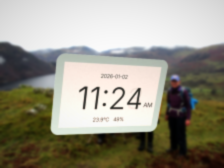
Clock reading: 11.24
